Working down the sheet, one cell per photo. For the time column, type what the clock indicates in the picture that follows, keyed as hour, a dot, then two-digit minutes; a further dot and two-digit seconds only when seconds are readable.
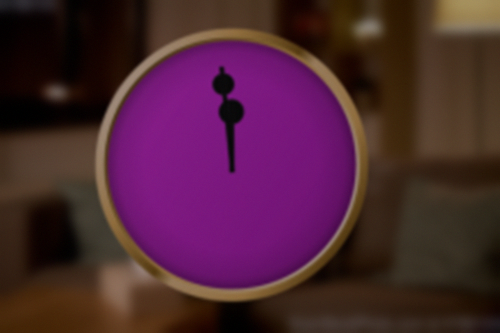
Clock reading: 11.59
